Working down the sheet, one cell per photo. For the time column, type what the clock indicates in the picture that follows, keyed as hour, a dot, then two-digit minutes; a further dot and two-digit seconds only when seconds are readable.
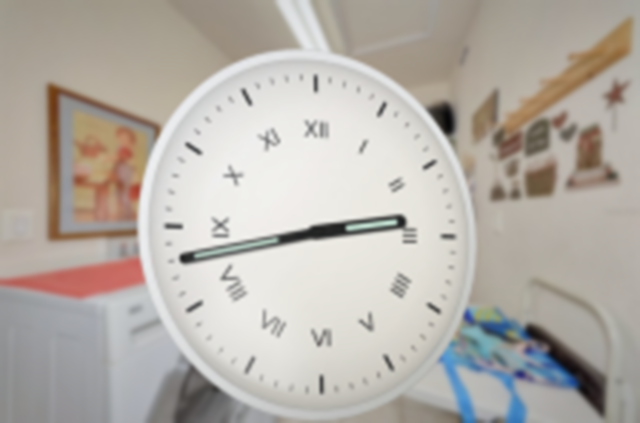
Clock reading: 2.43
